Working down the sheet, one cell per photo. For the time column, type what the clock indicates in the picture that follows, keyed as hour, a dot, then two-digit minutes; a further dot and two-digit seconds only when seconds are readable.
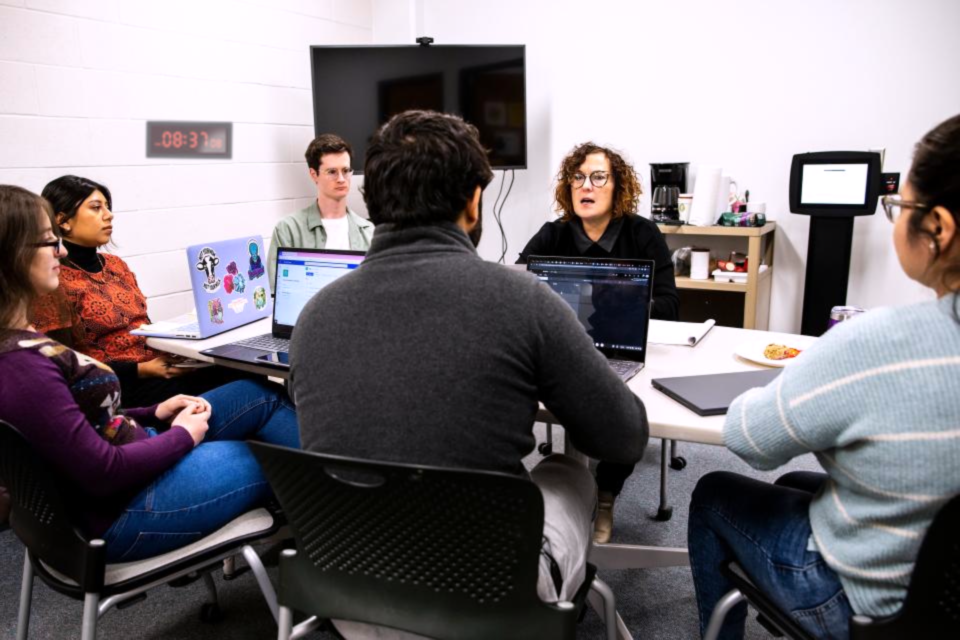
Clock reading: 8.37
